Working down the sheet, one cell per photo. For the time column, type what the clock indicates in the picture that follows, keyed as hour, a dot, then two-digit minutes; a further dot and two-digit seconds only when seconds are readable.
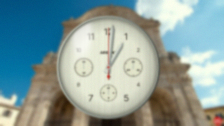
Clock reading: 1.01
